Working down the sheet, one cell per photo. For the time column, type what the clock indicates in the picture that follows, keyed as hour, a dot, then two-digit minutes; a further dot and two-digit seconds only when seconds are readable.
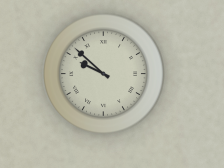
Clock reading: 9.52
